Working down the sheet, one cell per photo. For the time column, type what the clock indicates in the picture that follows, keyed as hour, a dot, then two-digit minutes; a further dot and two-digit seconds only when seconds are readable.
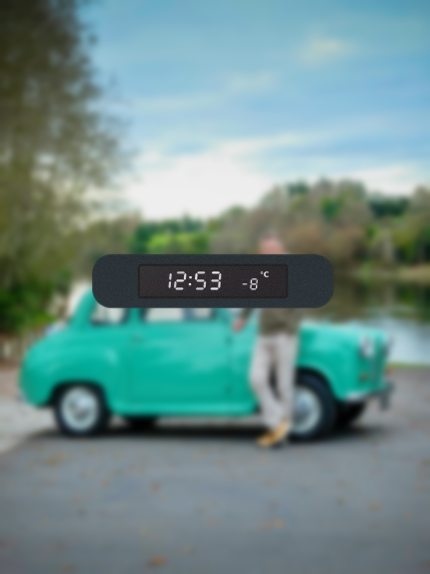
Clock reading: 12.53
